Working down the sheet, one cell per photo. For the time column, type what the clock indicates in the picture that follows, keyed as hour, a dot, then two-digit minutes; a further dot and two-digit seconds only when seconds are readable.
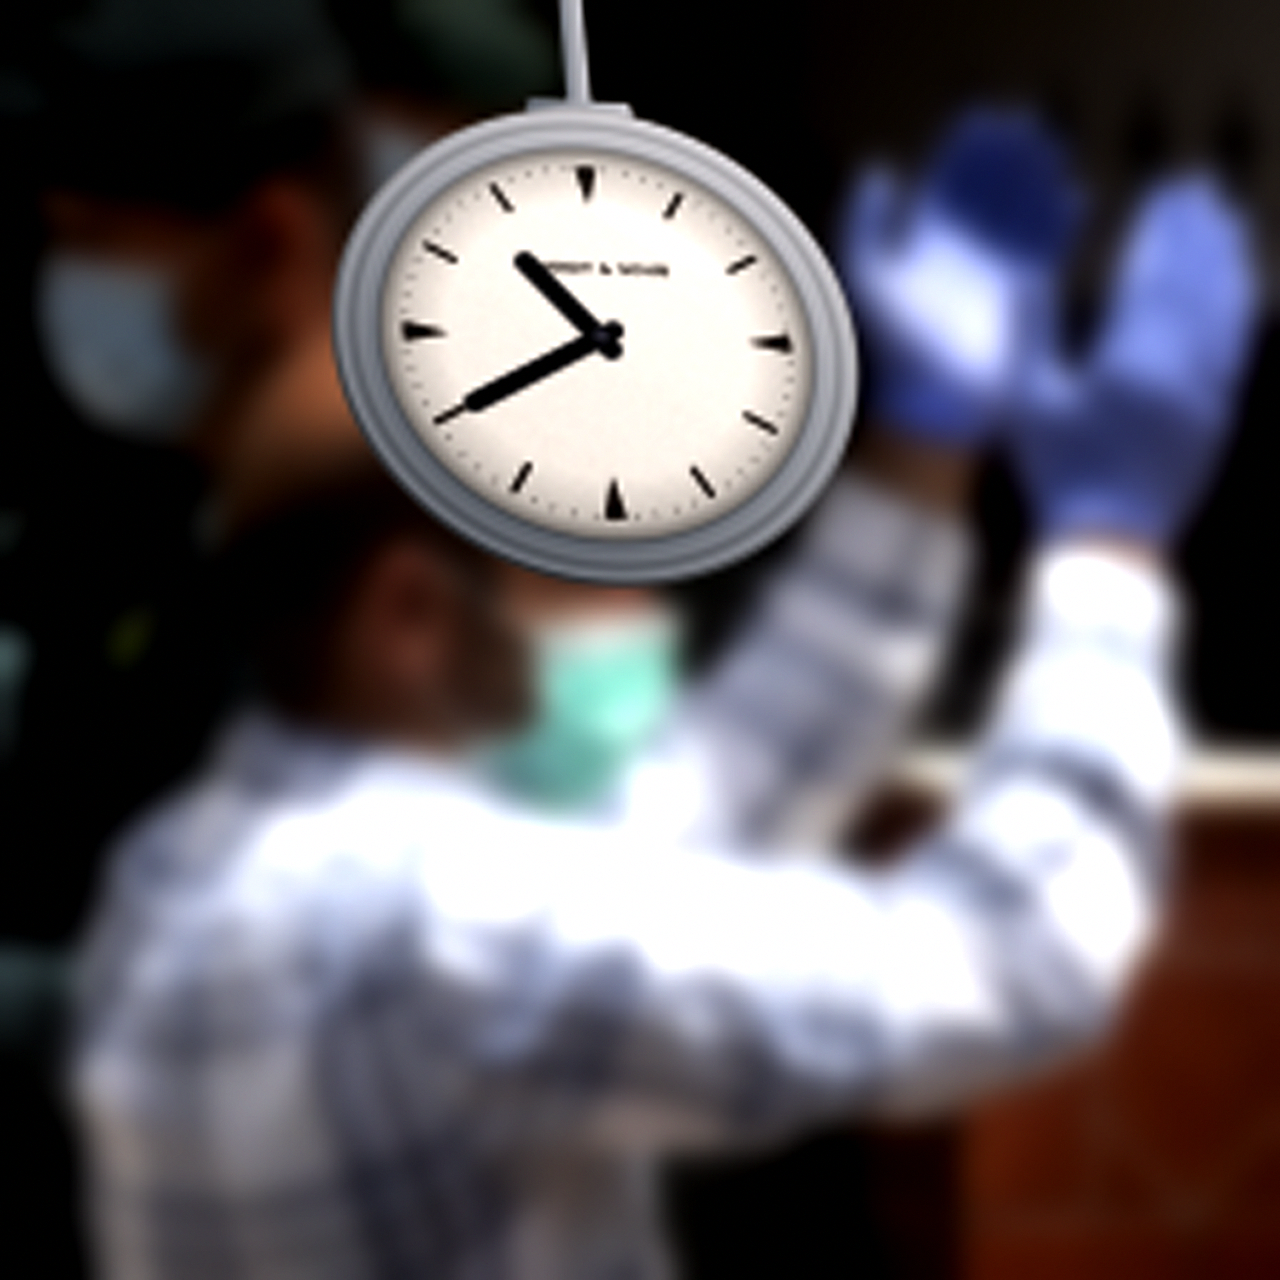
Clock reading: 10.40
